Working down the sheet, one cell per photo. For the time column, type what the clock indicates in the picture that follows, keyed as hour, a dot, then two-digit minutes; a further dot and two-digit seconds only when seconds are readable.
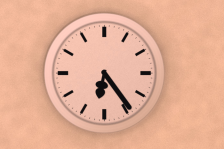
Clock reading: 6.24
